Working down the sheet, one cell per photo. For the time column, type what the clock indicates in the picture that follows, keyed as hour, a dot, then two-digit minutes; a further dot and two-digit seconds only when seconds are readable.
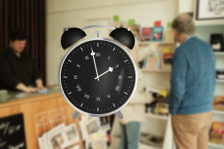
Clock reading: 1.58
